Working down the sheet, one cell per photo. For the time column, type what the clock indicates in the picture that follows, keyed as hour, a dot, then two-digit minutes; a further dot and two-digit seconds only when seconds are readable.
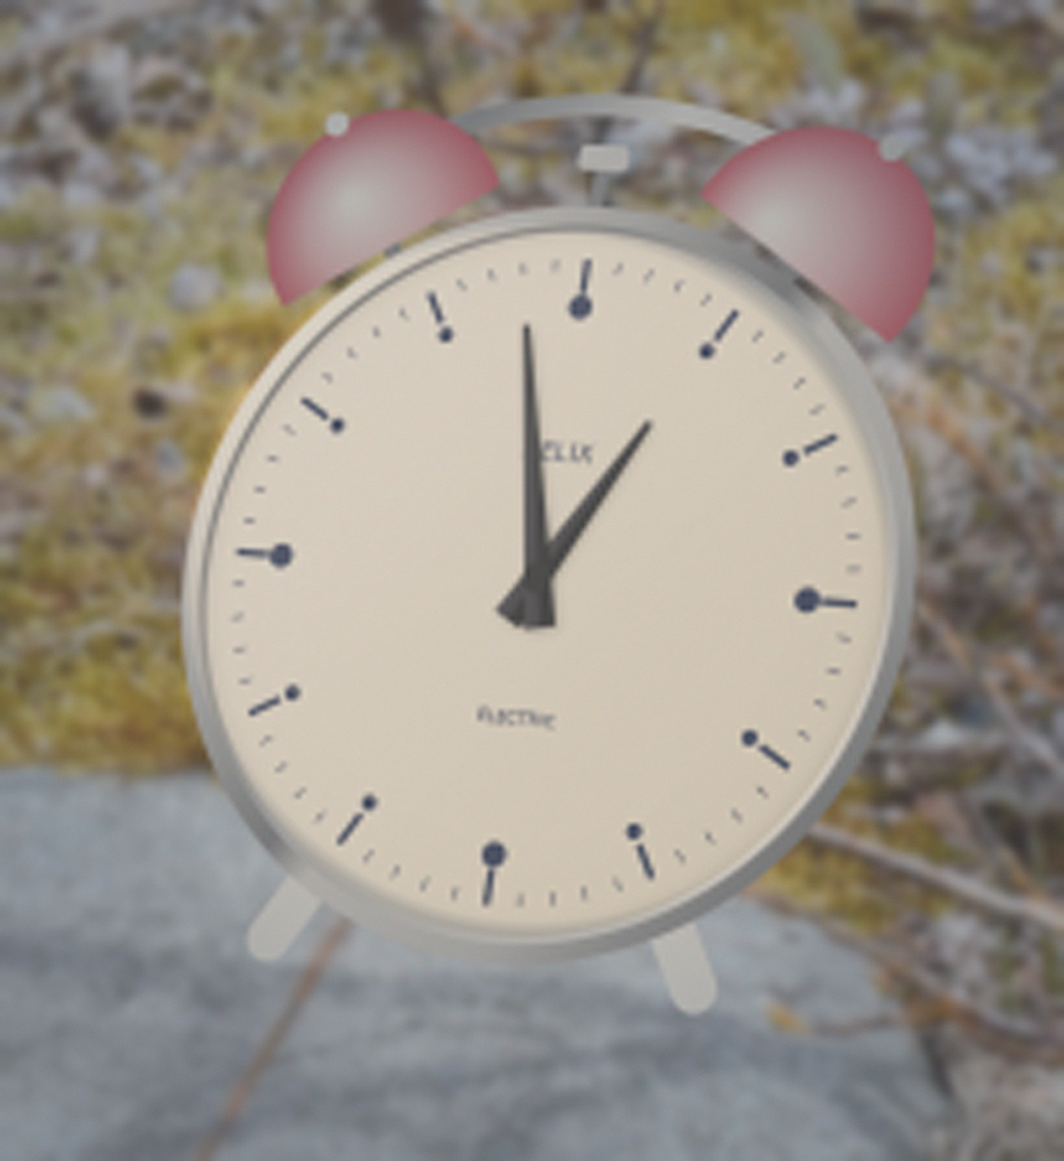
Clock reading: 12.58
